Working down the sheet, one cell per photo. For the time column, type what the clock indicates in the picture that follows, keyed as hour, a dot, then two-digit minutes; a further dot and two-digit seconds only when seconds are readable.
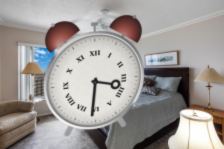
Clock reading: 3.31
